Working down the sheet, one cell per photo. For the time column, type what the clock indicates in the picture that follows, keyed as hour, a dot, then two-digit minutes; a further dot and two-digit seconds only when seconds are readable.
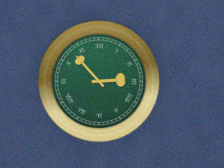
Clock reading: 2.53
